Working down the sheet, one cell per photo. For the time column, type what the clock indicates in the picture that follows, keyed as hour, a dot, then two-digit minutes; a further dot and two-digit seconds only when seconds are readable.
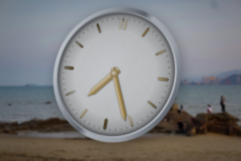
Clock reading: 7.26
